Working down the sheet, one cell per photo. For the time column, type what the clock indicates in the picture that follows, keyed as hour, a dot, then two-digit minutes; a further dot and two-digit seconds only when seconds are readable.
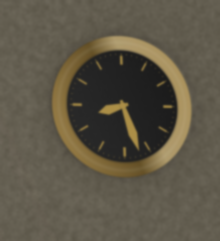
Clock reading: 8.27
